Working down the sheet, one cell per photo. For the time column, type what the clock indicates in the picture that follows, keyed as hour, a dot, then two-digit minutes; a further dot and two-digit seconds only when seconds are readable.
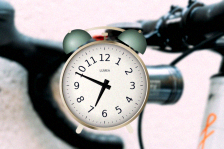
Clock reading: 6.49
